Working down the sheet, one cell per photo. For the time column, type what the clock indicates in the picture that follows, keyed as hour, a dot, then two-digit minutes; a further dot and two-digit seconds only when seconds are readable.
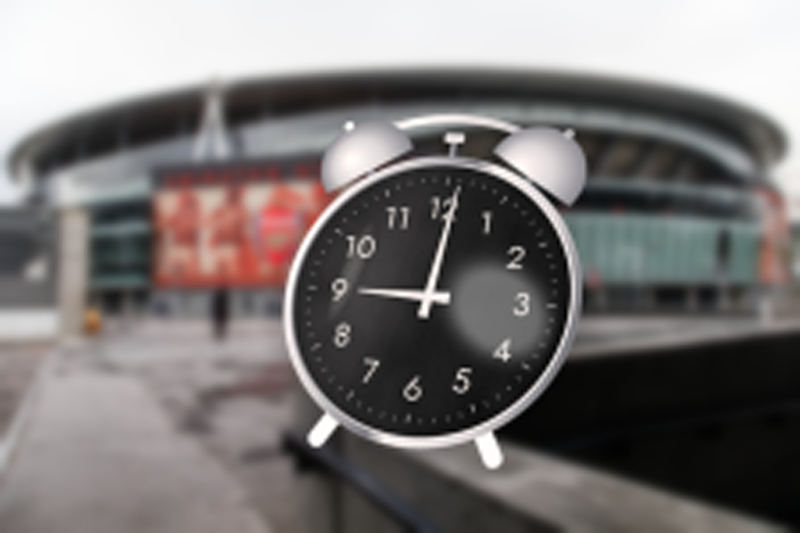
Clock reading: 9.01
